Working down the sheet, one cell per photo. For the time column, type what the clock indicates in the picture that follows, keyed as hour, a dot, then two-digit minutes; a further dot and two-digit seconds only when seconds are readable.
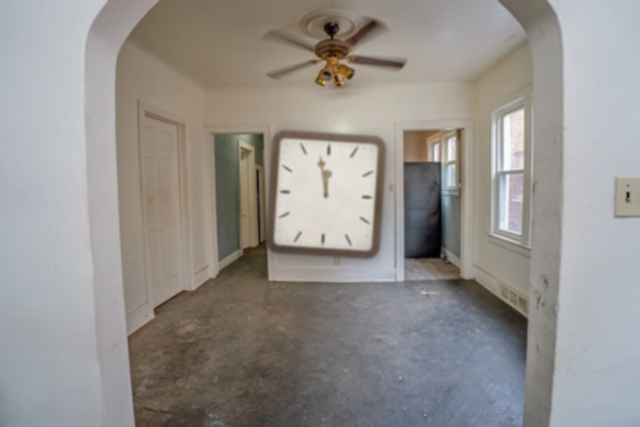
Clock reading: 11.58
